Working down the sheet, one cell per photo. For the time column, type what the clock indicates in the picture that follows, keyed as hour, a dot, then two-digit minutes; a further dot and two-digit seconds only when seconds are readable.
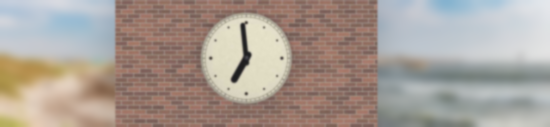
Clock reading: 6.59
